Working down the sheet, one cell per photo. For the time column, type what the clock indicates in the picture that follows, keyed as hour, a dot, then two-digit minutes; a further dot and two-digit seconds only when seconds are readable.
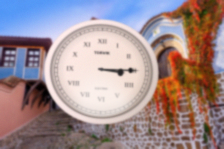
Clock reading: 3.15
